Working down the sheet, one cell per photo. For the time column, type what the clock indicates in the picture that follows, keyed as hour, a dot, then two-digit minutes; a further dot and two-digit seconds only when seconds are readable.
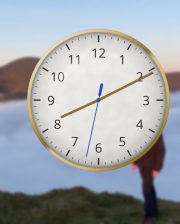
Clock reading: 8.10.32
